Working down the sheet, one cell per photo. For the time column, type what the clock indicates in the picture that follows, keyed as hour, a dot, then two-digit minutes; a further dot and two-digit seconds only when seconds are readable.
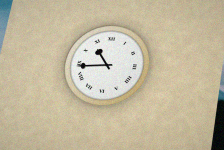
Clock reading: 10.44
